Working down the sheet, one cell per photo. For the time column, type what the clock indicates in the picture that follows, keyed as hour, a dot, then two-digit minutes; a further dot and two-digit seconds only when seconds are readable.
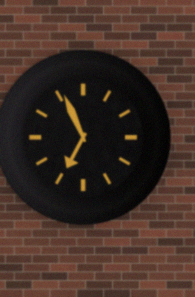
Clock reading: 6.56
